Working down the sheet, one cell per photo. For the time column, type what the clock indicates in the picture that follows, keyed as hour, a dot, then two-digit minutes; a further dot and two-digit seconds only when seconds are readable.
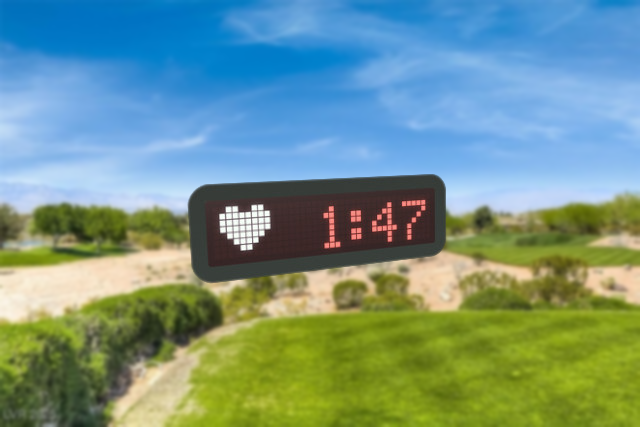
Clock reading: 1.47
